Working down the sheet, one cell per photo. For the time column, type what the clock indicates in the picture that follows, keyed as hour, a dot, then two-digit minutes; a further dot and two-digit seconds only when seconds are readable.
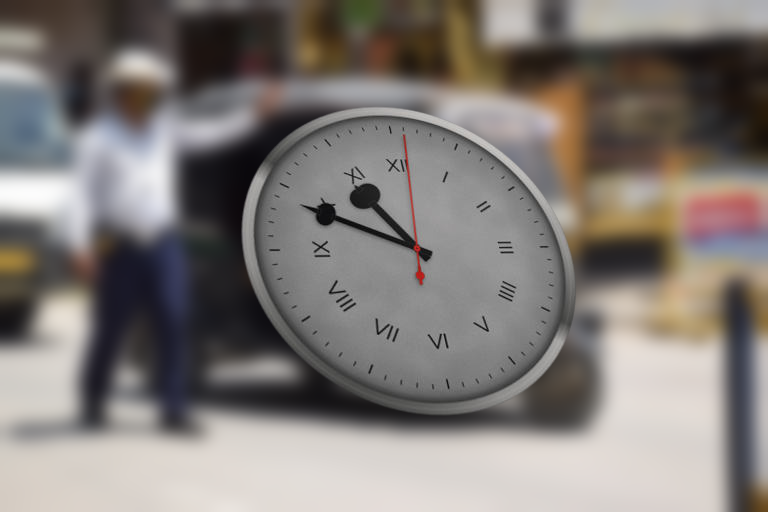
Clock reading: 10.49.01
